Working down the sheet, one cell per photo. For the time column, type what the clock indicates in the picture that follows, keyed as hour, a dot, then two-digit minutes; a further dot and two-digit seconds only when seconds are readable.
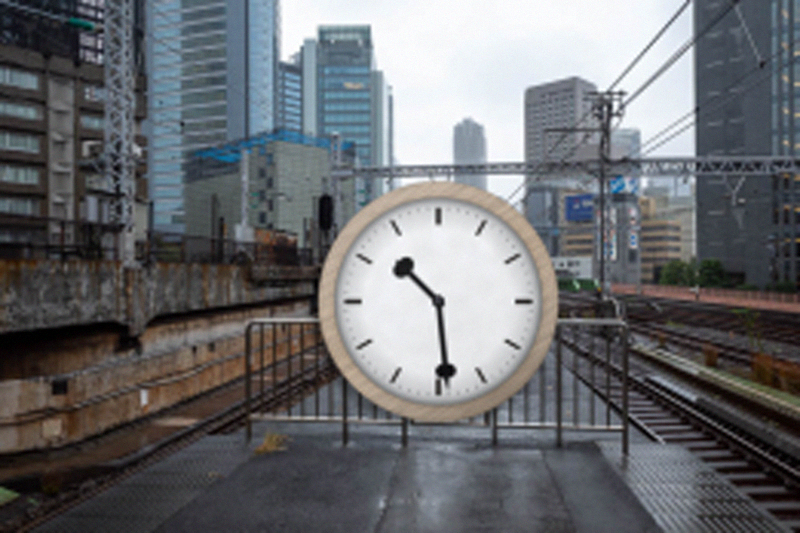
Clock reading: 10.29
